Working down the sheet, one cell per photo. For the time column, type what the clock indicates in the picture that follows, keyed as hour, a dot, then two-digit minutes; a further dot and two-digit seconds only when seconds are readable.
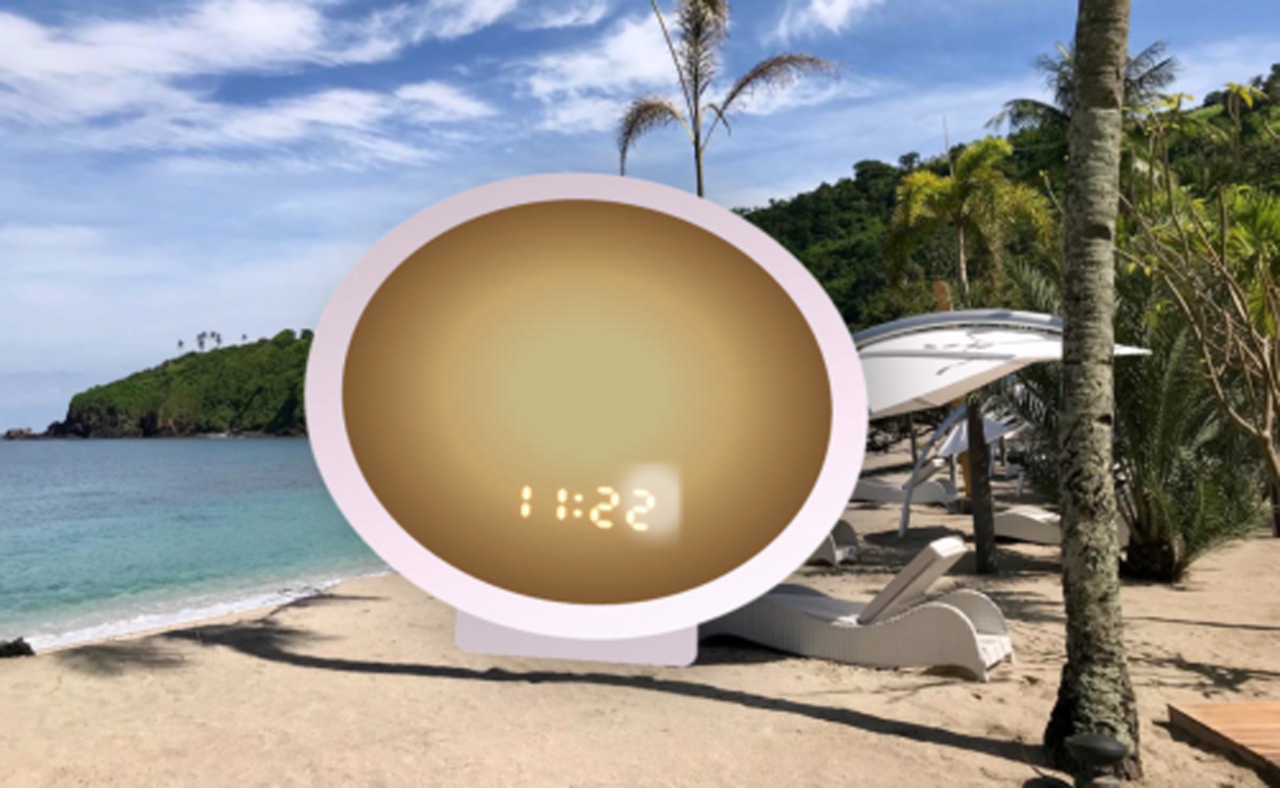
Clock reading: 11.22
